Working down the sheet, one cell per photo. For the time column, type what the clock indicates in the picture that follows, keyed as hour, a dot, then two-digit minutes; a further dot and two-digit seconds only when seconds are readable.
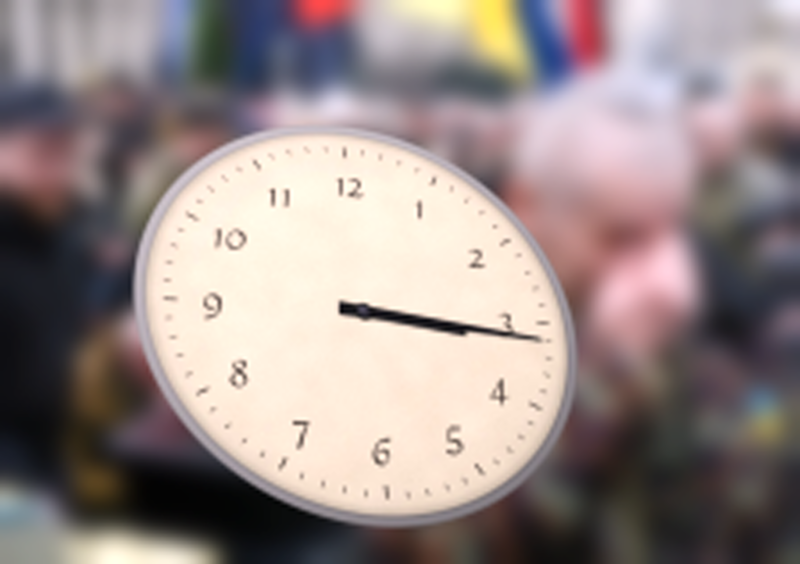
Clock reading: 3.16
